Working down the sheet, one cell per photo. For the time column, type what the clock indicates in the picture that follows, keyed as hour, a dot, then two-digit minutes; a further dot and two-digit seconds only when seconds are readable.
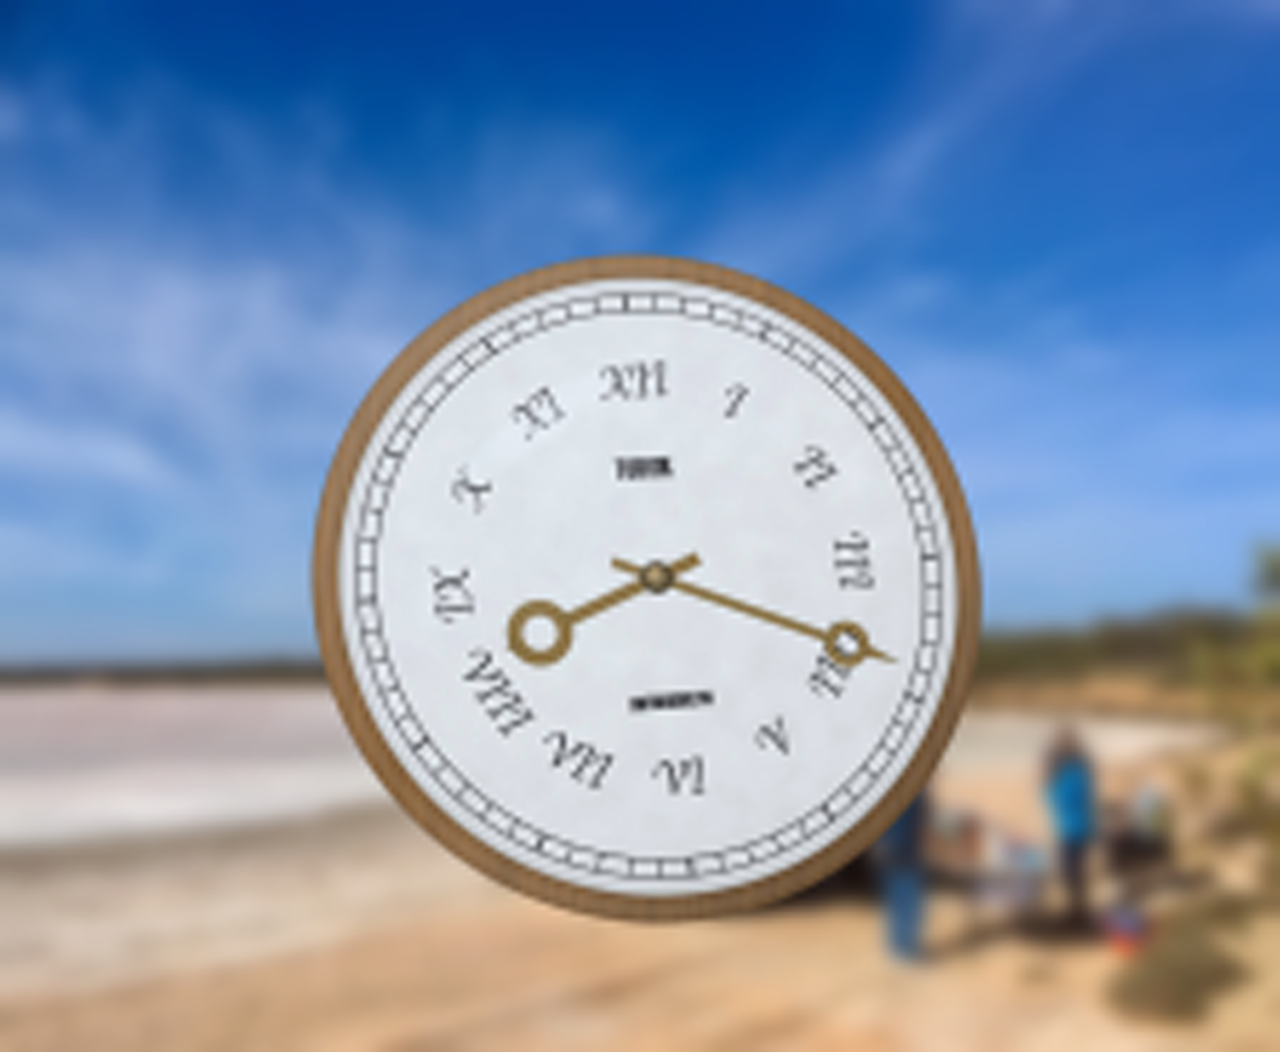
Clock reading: 8.19
